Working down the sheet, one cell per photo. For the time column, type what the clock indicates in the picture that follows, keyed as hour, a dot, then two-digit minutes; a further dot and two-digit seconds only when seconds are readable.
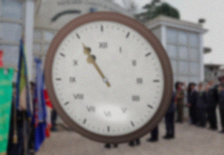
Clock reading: 10.55
